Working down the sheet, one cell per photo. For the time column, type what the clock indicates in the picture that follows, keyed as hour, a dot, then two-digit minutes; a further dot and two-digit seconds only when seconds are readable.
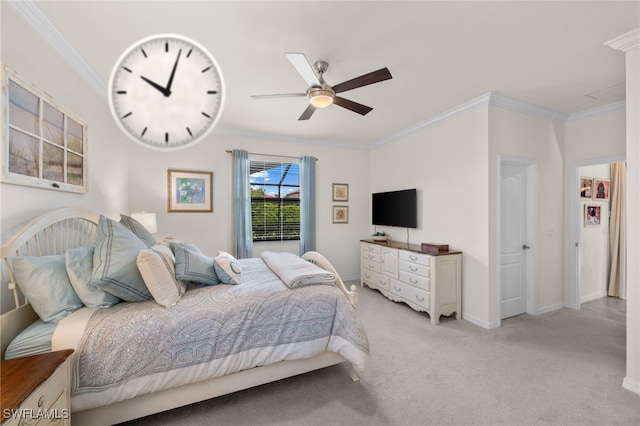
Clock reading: 10.03
